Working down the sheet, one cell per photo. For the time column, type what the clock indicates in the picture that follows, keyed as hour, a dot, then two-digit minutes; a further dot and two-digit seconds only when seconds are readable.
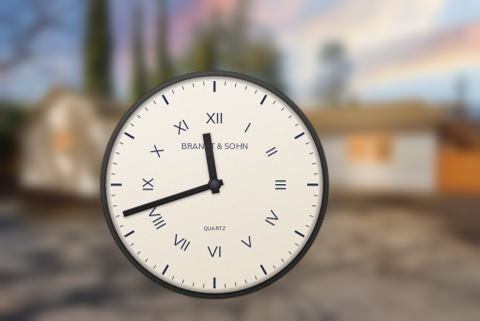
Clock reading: 11.42
